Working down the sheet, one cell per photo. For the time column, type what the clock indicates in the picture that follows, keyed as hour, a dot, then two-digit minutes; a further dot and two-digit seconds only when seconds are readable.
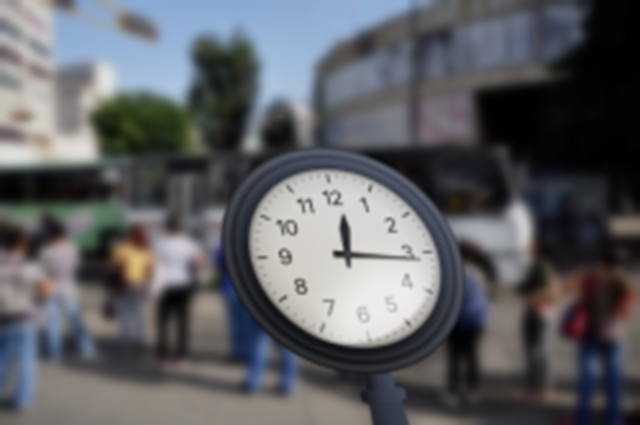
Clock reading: 12.16
